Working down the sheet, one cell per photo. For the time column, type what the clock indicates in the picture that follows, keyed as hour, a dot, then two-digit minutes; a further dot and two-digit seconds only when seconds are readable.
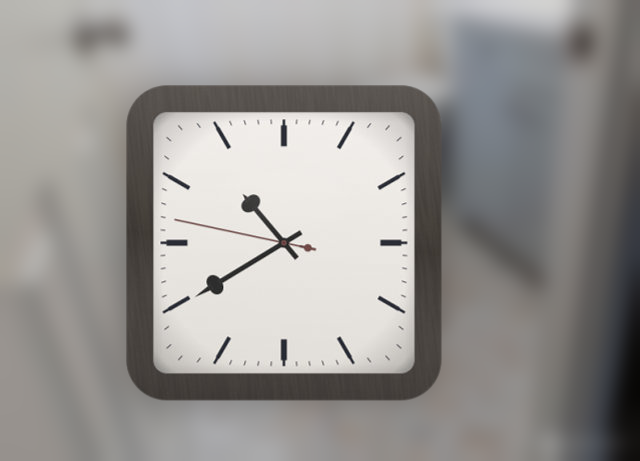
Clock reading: 10.39.47
